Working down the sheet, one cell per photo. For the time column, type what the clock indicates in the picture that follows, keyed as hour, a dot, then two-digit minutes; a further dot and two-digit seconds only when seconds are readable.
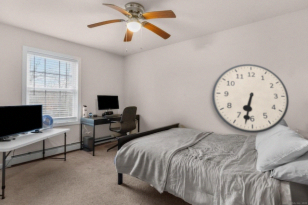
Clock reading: 6.32
